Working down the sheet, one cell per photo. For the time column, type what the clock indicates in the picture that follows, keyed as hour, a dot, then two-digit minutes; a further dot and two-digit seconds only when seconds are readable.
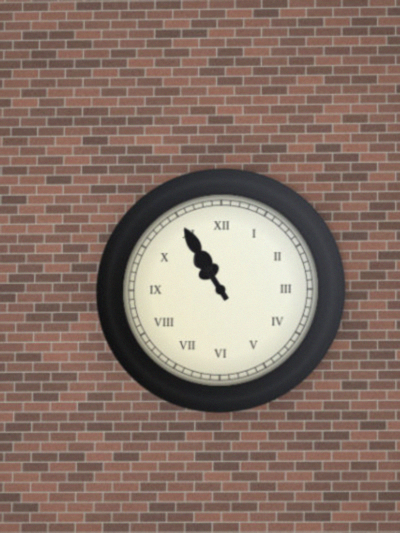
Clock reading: 10.55
